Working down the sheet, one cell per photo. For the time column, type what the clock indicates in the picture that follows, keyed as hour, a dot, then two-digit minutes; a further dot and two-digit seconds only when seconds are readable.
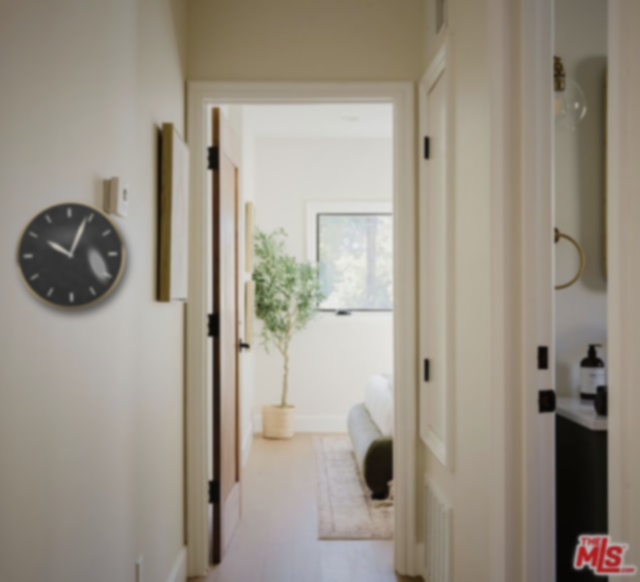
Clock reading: 10.04
